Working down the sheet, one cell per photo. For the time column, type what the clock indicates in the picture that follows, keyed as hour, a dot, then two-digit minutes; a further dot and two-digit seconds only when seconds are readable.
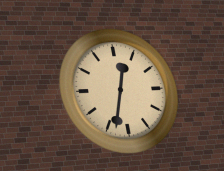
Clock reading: 12.33
